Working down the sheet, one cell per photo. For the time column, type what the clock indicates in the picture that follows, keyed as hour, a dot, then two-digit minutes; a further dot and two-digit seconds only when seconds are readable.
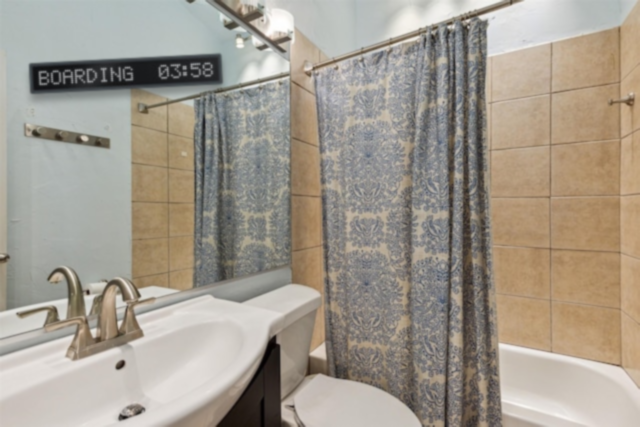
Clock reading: 3.58
